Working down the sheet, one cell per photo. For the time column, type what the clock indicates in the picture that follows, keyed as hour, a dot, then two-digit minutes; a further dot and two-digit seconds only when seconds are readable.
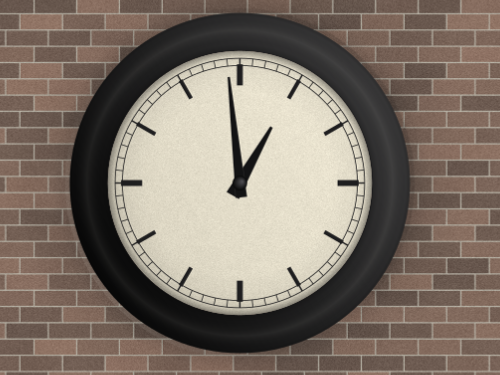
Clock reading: 12.59
